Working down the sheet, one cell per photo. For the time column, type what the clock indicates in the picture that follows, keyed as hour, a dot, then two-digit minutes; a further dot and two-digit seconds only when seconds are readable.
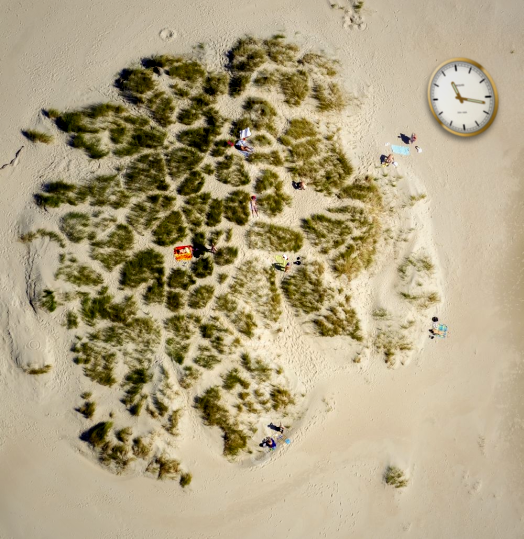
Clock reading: 11.17
